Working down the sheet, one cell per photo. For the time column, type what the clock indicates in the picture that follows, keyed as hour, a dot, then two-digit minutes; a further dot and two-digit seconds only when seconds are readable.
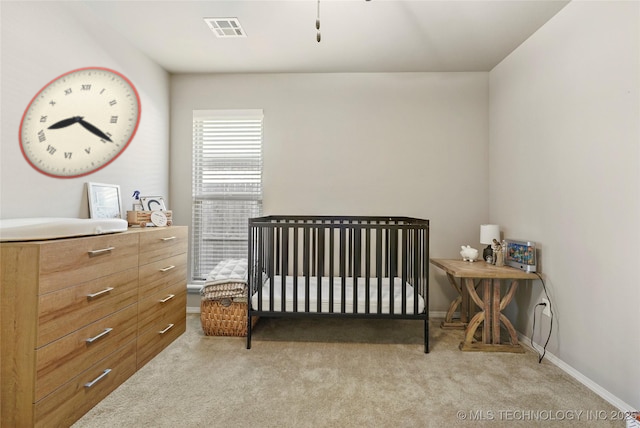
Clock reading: 8.20
